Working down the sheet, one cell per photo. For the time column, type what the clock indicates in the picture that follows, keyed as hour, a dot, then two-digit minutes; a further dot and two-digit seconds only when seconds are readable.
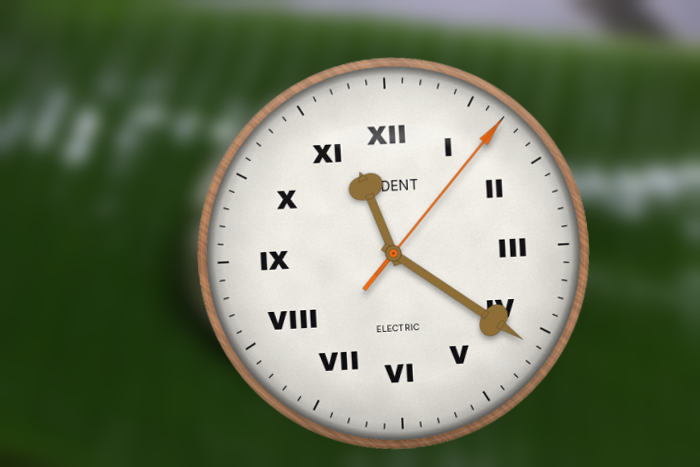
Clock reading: 11.21.07
